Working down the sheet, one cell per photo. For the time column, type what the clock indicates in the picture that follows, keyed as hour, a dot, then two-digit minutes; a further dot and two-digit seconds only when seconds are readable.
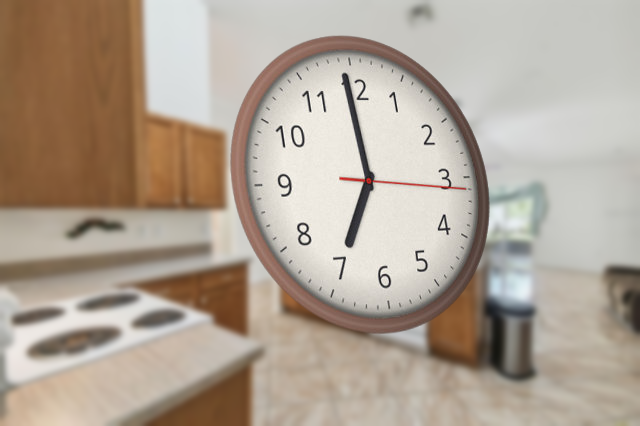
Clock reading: 6.59.16
